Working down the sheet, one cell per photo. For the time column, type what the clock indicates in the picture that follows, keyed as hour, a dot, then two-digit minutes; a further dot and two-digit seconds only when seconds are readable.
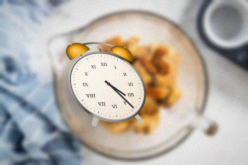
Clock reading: 4.24
